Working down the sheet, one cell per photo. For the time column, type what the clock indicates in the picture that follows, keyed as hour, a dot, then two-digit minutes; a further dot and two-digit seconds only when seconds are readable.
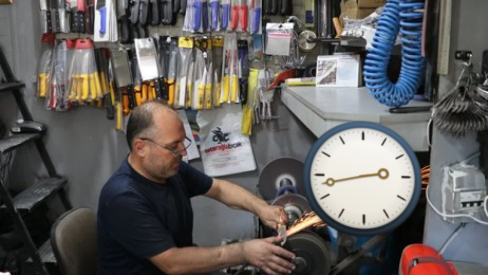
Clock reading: 2.43
